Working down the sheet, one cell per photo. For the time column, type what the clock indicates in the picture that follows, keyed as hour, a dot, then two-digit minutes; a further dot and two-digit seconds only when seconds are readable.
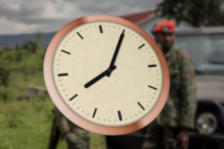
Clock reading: 8.05
